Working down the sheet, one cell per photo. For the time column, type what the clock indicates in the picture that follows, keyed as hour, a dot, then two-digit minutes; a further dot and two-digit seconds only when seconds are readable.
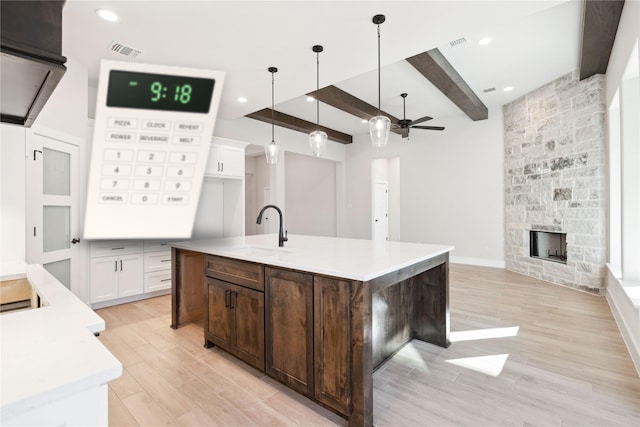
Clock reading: 9.18
